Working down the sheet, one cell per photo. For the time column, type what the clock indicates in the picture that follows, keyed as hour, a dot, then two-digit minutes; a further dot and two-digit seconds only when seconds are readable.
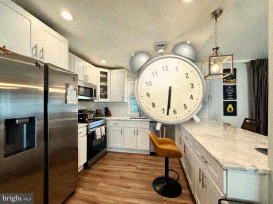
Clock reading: 6.33
